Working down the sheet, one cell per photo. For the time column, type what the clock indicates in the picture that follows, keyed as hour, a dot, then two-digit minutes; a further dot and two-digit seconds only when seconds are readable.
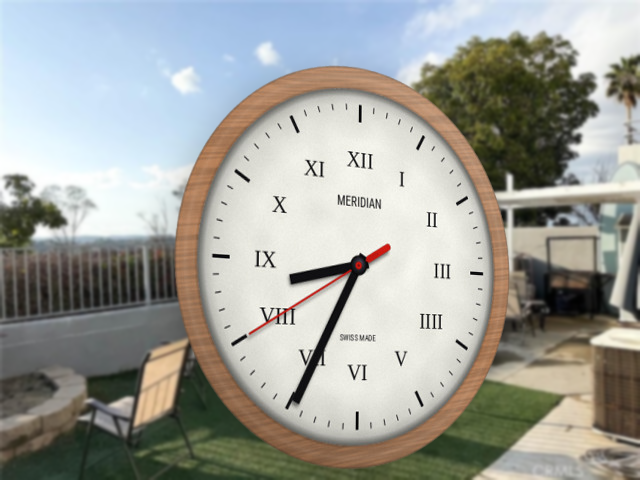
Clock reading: 8.34.40
